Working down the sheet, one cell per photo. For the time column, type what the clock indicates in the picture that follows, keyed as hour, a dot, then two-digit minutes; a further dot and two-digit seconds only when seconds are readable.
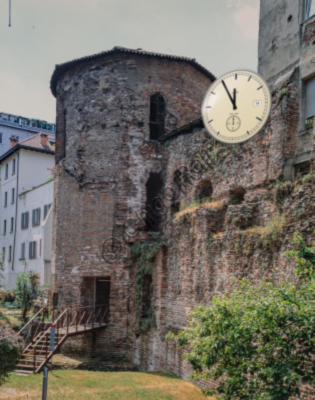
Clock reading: 11.55
